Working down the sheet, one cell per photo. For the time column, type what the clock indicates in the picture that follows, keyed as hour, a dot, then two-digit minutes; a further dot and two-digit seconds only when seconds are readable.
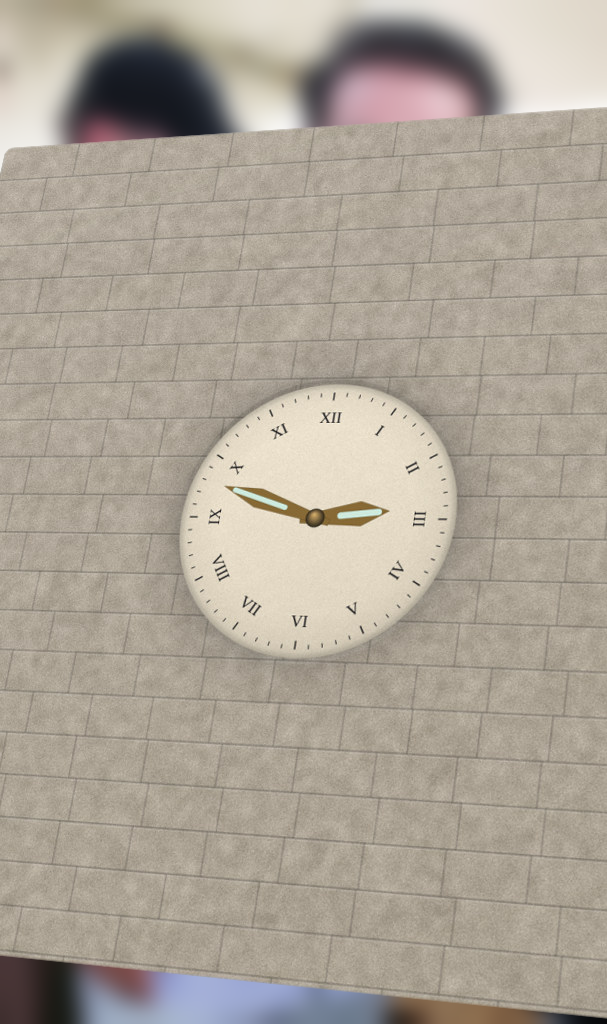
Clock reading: 2.48
